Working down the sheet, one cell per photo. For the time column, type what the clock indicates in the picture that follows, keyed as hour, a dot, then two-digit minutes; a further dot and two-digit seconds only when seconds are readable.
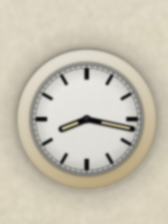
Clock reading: 8.17
